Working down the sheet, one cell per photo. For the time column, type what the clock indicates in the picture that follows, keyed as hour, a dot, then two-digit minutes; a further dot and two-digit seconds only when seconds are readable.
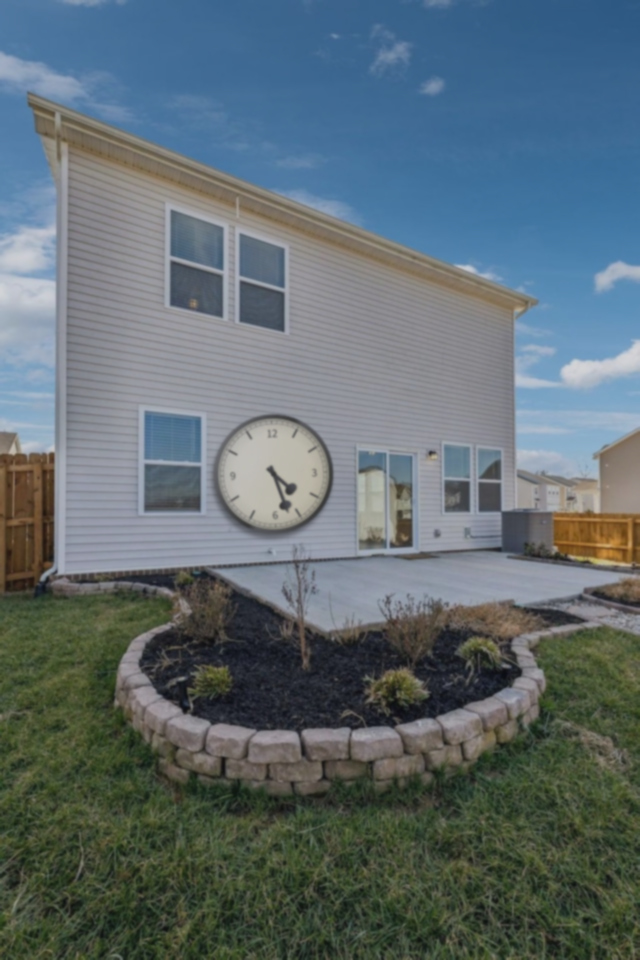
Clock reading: 4.27
